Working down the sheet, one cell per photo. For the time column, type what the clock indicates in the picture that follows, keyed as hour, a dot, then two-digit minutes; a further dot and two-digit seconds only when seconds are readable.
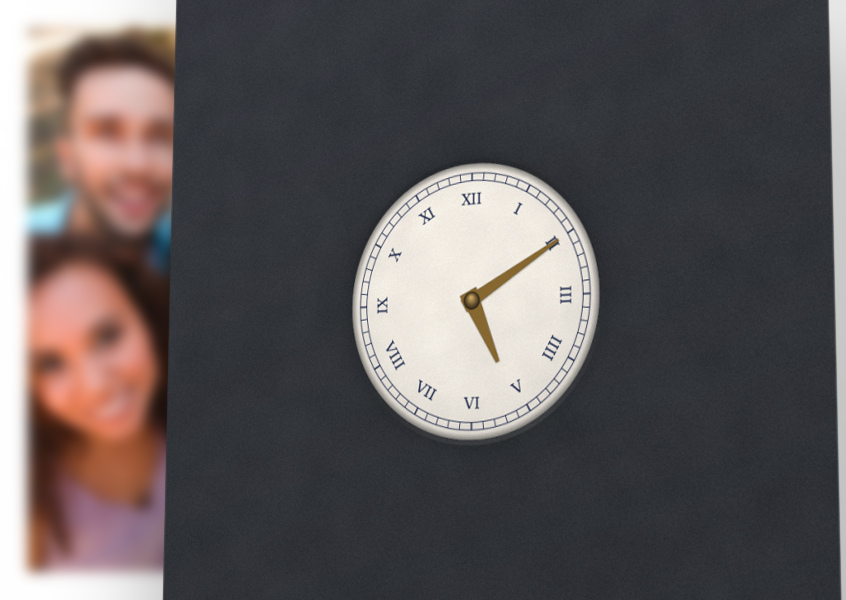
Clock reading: 5.10
